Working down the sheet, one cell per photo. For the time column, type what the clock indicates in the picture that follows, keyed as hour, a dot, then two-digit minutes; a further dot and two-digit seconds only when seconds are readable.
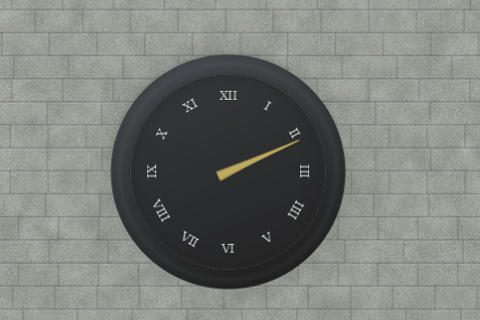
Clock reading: 2.11
